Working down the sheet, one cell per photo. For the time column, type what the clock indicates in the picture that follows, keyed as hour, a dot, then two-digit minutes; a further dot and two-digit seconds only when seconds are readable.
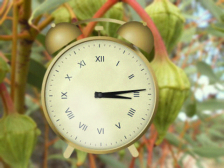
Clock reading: 3.14
